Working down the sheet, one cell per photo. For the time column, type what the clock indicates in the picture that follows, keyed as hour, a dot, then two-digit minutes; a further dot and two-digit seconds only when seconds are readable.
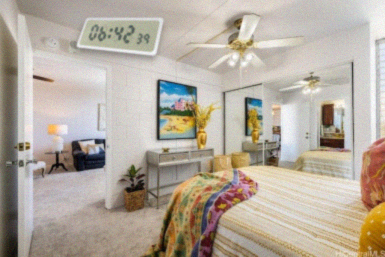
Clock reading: 6.42.39
